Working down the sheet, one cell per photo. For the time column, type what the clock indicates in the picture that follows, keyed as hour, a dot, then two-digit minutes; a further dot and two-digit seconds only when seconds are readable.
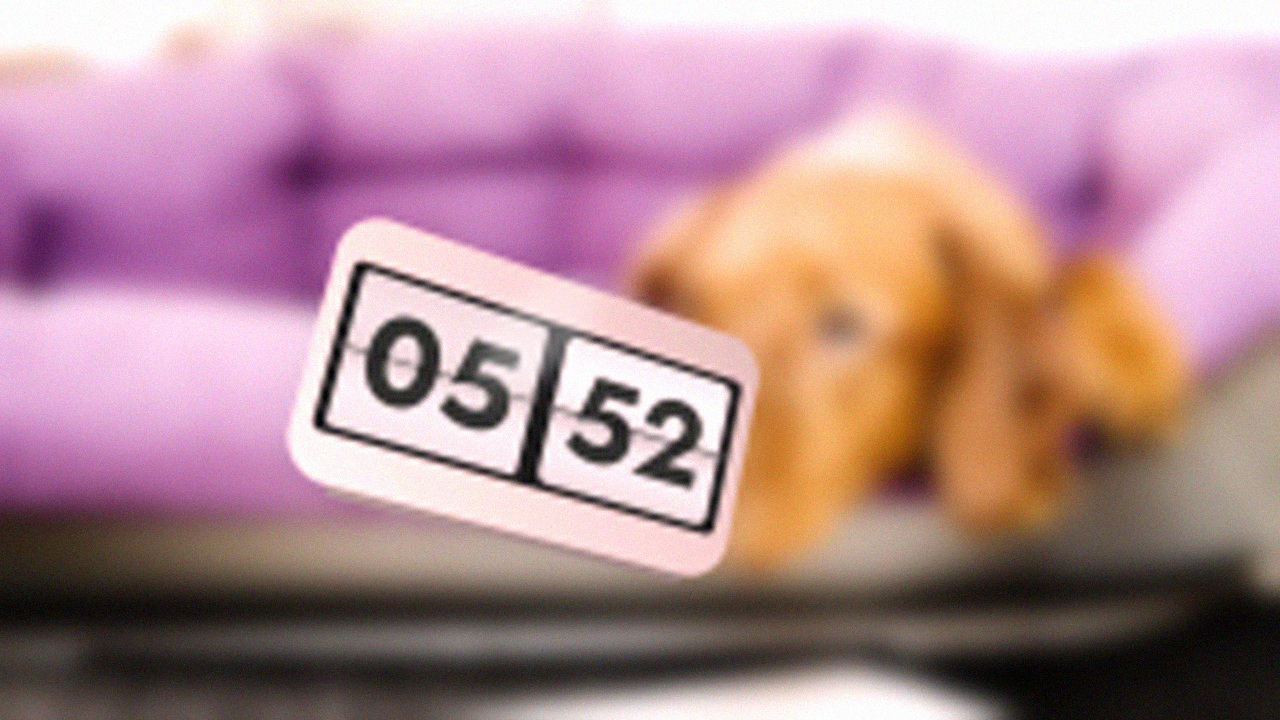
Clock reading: 5.52
